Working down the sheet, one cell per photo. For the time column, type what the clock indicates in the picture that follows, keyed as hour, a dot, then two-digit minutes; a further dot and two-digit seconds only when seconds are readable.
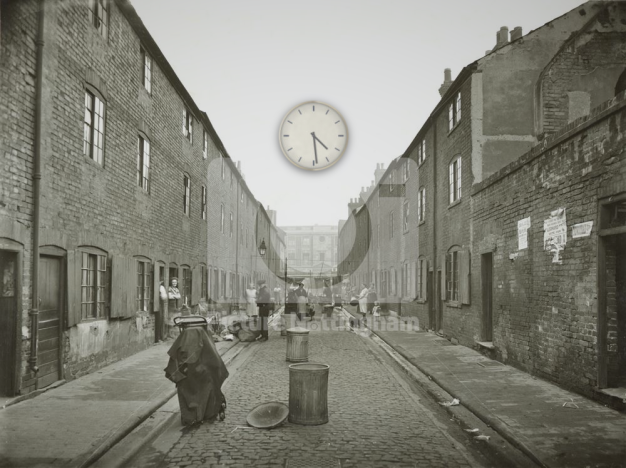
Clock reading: 4.29
